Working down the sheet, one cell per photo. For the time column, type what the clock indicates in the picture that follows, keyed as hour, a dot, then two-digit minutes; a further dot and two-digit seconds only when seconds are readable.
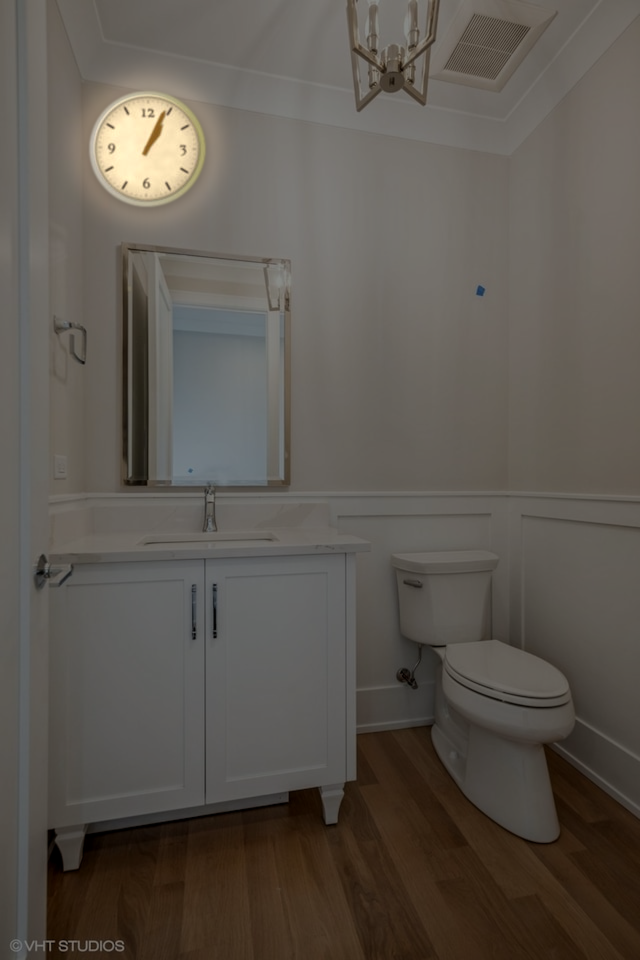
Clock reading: 1.04
